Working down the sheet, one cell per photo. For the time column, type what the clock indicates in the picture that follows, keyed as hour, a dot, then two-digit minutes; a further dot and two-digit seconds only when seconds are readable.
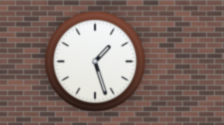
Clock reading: 1.27
